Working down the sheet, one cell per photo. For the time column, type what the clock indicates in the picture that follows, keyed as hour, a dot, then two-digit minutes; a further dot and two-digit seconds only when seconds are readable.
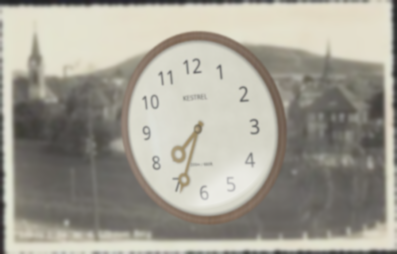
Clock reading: 7.34
